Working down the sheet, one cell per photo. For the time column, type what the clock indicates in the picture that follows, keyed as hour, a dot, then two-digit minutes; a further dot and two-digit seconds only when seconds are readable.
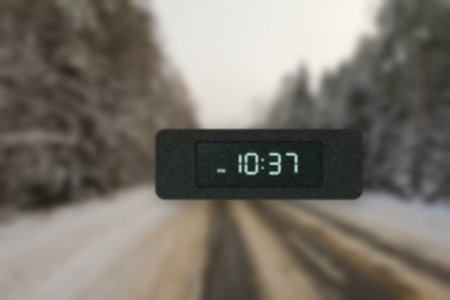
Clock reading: 10.37
